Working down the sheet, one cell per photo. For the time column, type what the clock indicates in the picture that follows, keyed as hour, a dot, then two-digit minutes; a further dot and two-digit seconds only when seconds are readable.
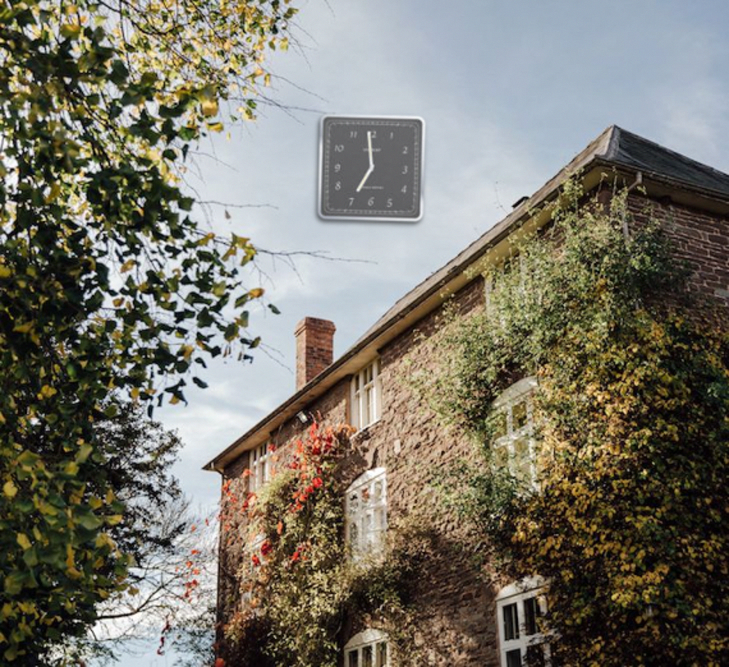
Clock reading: 6.59
